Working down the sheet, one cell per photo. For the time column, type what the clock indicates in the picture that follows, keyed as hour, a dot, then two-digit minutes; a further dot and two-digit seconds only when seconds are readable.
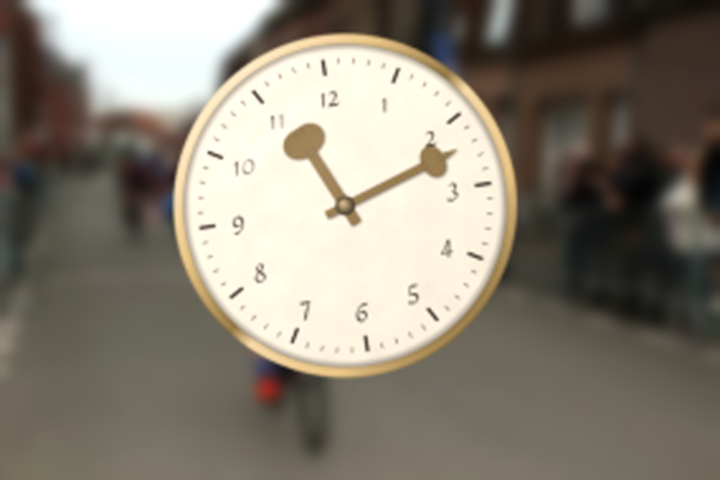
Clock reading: 11.12
